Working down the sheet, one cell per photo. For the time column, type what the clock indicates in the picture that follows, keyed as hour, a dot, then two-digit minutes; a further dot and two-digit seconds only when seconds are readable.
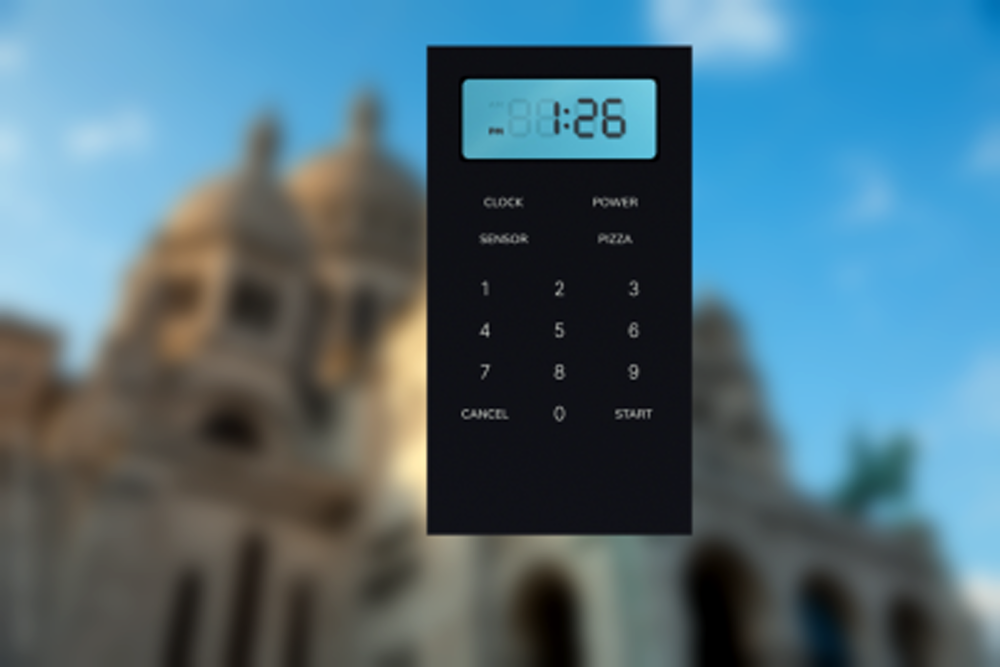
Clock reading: 1.26
